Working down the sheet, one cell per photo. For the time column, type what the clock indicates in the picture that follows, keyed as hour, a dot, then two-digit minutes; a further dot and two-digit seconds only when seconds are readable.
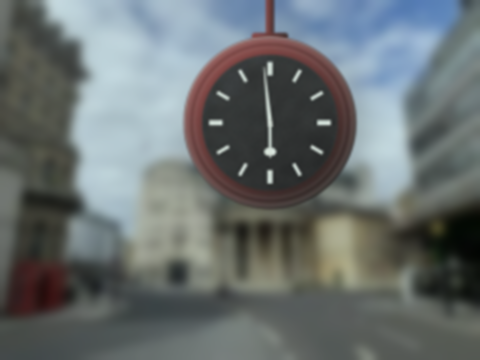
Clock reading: 5.59
